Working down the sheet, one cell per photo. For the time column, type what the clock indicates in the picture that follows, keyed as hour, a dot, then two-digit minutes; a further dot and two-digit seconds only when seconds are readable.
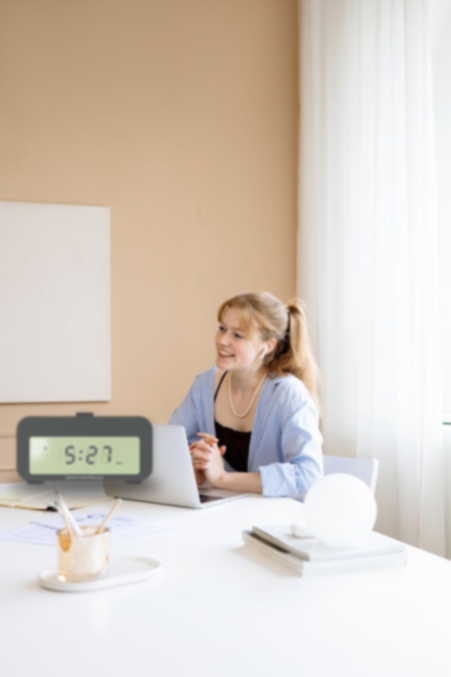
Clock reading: 5.27
